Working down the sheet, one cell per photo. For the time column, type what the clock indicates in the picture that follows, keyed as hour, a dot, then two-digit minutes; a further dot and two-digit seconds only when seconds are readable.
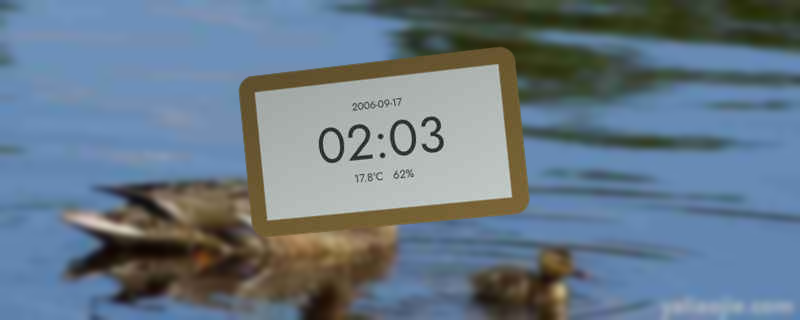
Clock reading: 2.03
